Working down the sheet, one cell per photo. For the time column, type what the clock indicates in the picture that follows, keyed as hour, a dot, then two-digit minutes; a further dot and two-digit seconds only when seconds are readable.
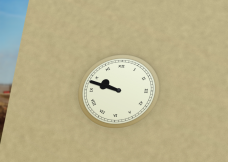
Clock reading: 9.48
